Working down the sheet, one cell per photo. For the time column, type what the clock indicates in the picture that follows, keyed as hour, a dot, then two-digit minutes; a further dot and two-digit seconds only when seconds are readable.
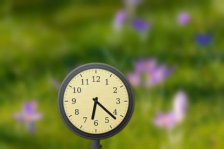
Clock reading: 6.22
